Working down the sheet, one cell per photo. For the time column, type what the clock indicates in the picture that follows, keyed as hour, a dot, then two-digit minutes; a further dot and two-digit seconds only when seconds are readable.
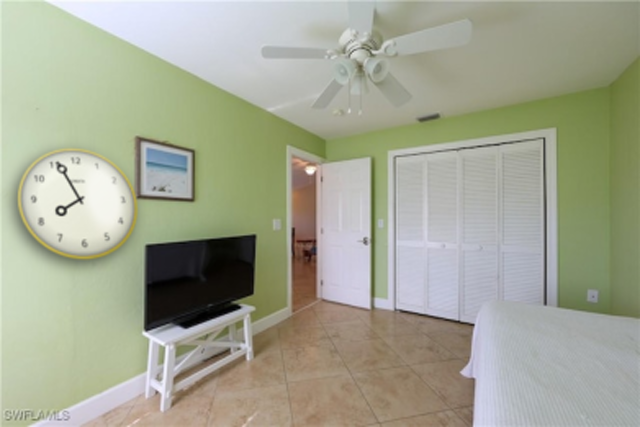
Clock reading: 7.56
